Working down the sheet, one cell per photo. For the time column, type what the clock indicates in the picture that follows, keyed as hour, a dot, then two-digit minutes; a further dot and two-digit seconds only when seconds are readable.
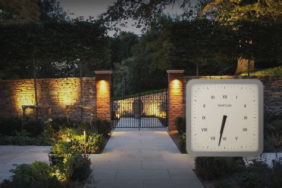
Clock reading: 6.32
